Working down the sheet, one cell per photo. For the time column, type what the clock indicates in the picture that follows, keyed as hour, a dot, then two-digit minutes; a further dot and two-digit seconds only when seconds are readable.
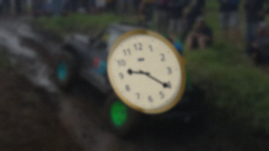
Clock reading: 9.21
